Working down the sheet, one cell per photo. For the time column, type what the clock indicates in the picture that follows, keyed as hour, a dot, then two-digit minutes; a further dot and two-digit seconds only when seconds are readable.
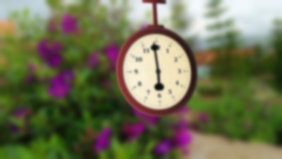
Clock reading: 5.59
